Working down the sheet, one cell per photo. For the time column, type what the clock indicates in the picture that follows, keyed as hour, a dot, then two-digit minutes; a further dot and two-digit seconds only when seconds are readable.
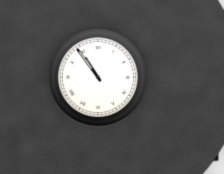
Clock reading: 10.54
